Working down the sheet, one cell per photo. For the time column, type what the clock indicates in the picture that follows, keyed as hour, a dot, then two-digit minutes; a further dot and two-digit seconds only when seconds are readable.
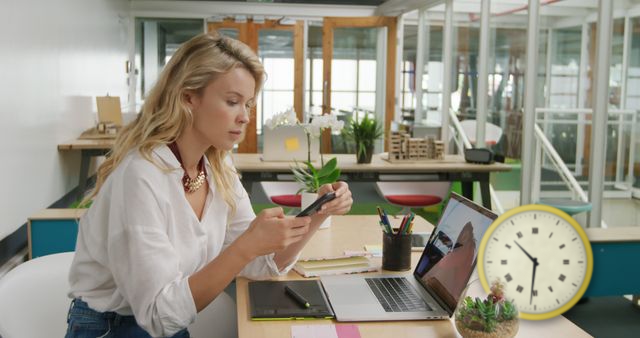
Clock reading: 10.31
